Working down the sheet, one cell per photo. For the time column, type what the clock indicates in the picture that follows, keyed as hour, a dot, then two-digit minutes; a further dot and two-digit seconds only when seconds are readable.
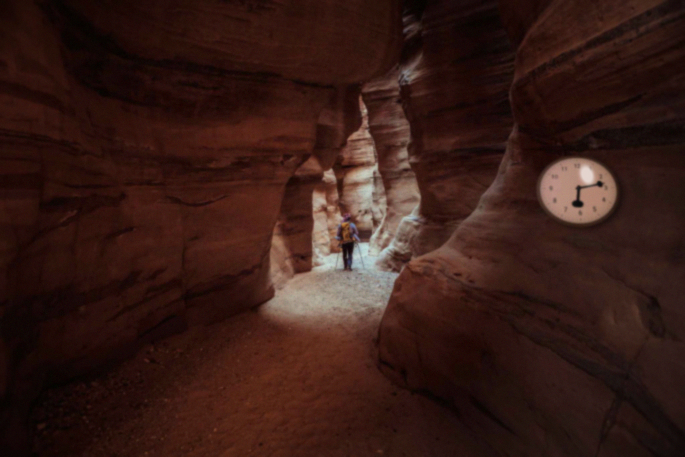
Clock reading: 6.13
